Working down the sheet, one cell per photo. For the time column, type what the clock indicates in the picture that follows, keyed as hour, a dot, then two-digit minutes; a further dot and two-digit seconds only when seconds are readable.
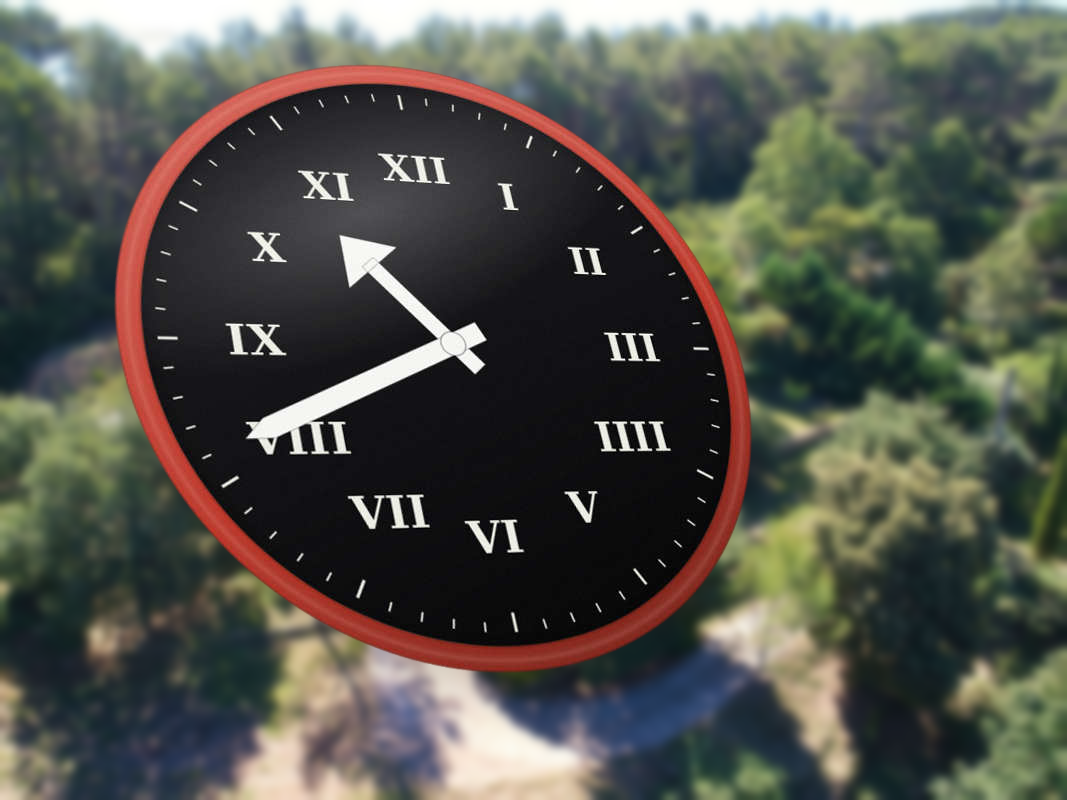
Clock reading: 10.41
